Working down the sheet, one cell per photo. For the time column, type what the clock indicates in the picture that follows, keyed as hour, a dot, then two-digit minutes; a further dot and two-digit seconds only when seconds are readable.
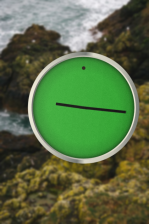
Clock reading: 9.16
